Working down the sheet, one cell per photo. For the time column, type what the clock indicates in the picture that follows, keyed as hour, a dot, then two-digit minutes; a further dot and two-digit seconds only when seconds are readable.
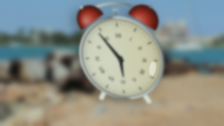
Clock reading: 5.54
